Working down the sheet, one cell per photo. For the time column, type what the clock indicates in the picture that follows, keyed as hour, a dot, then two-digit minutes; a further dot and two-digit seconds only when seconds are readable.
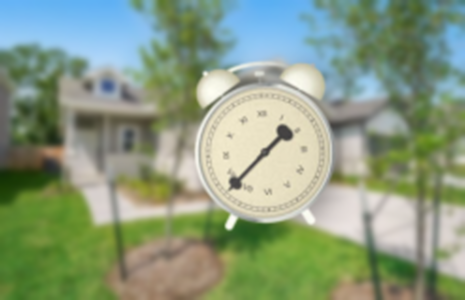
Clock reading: 1.38
